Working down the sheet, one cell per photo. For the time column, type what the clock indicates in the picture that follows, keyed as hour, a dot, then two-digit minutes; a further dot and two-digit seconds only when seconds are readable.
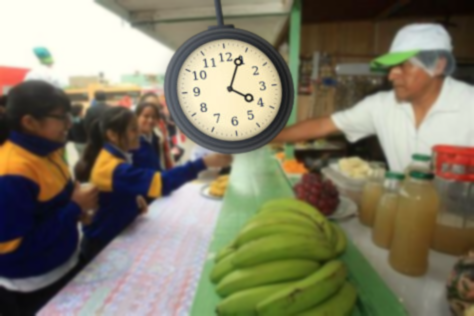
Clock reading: 4.04
